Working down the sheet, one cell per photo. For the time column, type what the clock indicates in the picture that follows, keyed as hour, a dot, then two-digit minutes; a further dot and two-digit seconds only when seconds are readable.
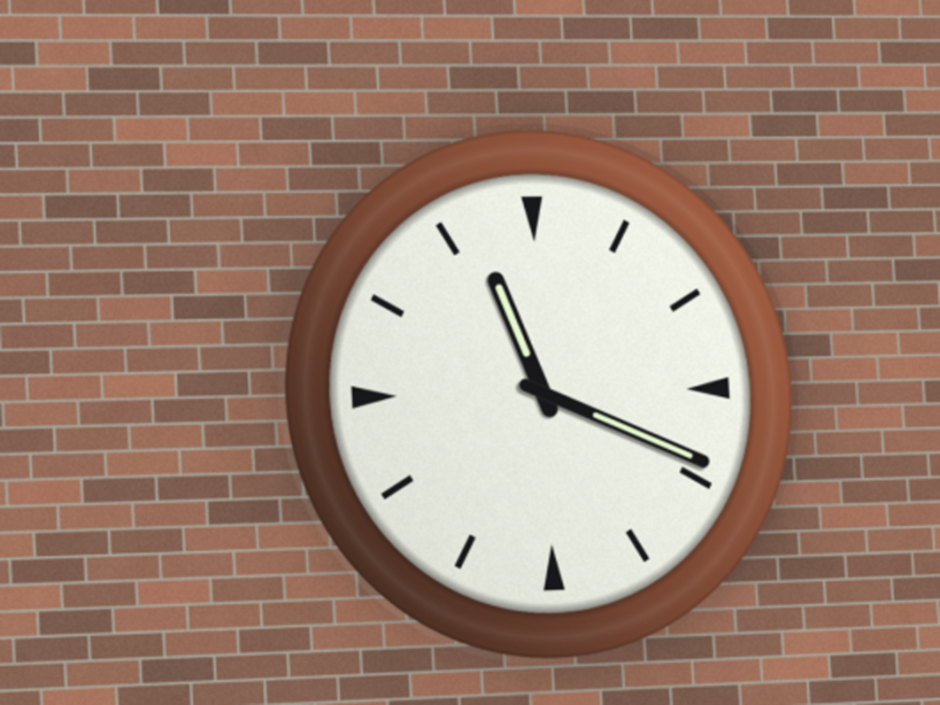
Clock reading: 11.19
